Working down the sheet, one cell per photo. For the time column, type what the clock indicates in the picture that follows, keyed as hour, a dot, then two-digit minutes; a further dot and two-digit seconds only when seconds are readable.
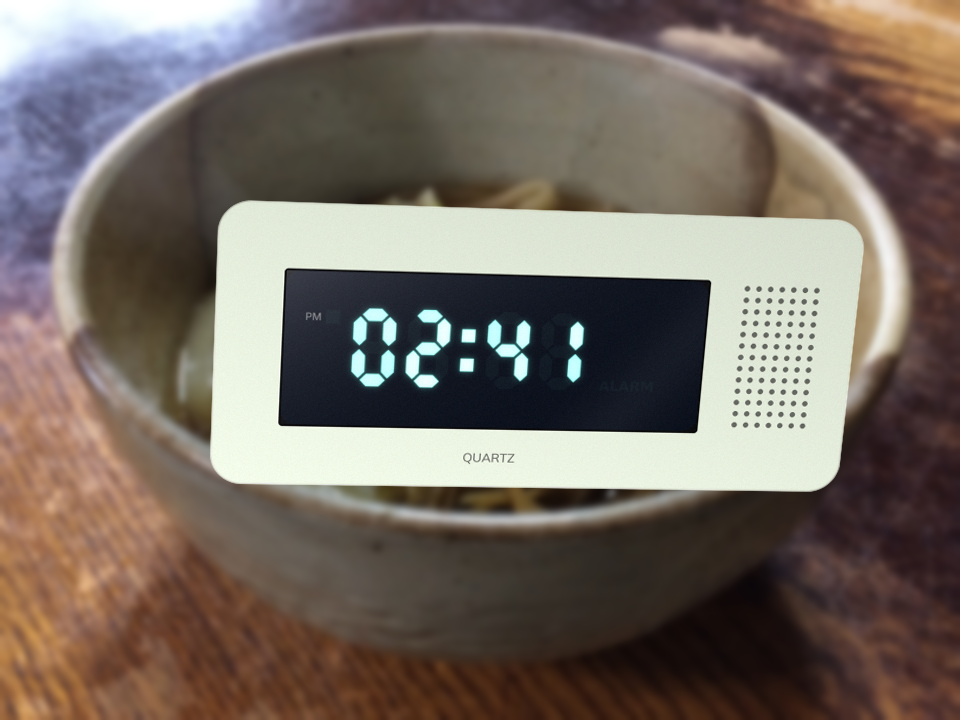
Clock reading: 2.41
